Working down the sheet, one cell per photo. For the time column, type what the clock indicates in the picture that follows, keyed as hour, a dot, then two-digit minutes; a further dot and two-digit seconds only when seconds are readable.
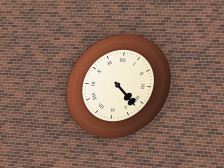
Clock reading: 4.22
